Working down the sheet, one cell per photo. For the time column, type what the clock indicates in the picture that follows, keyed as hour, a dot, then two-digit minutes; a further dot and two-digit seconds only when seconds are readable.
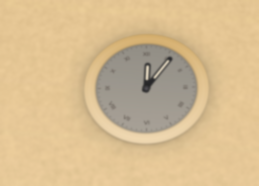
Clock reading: 12.06
